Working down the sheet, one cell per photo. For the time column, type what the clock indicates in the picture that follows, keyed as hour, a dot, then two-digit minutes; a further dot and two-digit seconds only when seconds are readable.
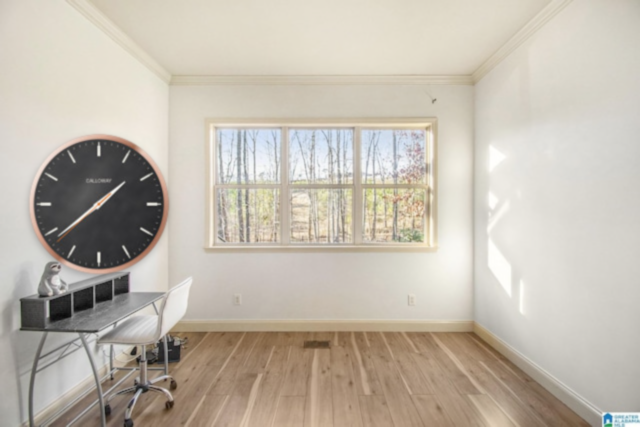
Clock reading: 1.38.38
